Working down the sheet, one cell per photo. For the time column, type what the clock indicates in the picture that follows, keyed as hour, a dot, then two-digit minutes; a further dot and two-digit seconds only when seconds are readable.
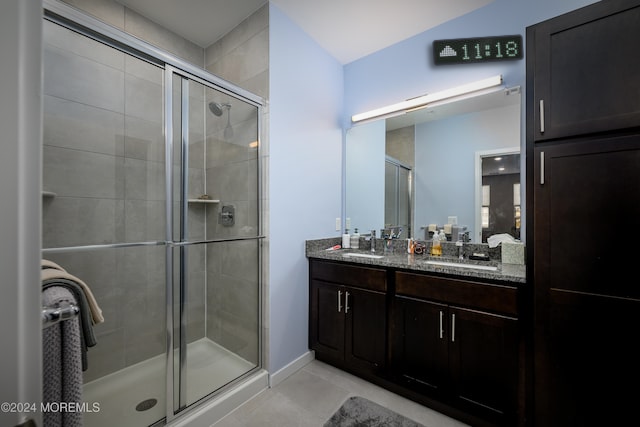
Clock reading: 11.18
